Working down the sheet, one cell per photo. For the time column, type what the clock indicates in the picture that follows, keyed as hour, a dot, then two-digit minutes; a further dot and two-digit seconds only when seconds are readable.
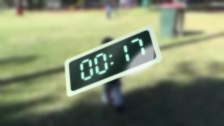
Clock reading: 0.17
